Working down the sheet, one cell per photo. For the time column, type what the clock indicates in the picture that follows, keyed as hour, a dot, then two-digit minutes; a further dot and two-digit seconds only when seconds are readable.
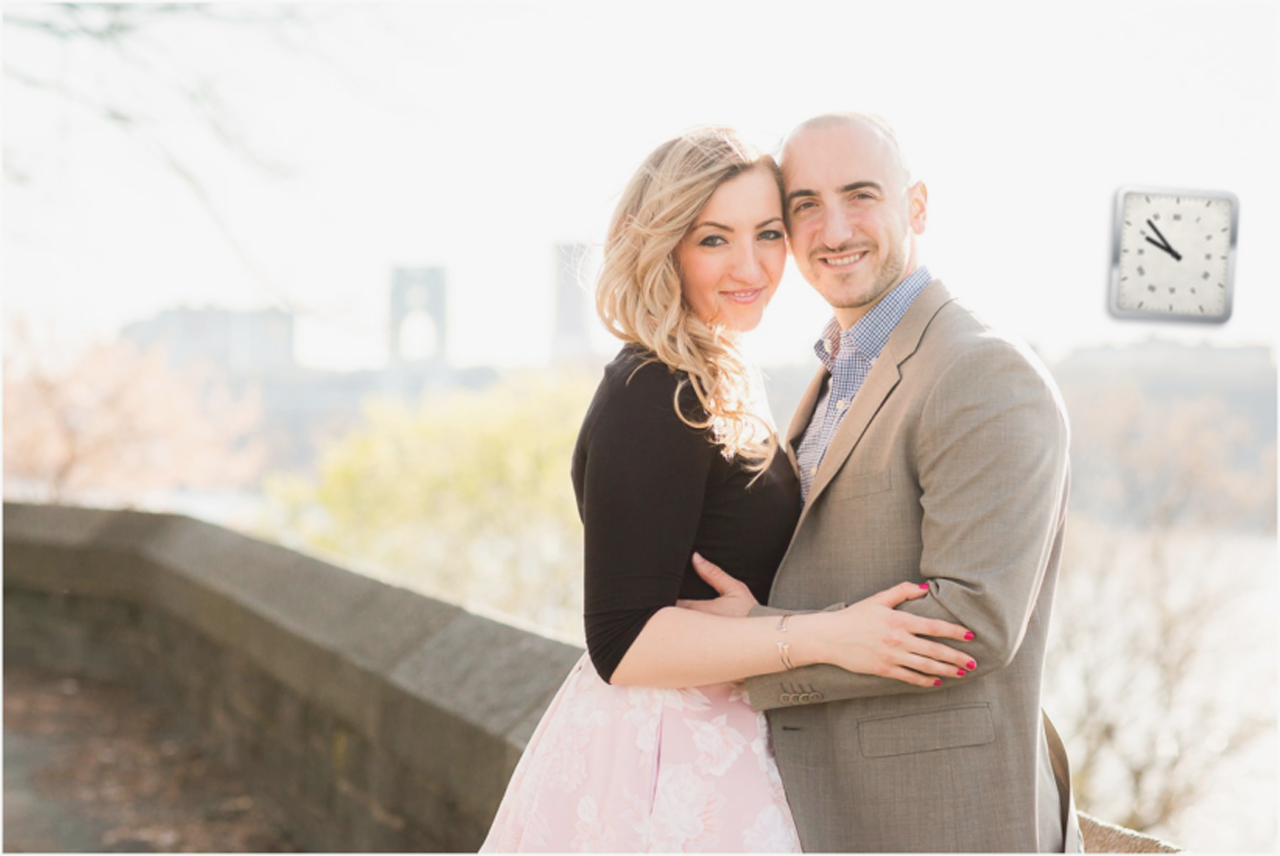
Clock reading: 9.53
